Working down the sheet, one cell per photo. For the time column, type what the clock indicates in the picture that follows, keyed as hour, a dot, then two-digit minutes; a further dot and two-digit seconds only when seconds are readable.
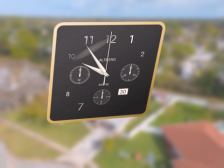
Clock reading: 9.54
